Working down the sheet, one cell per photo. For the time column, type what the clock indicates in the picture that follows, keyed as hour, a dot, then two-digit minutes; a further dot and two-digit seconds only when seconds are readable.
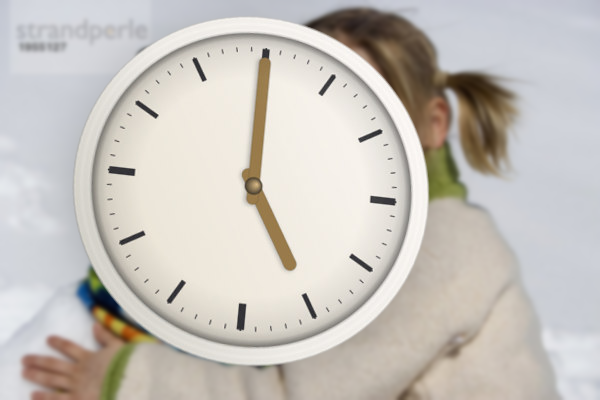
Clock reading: 5.00
